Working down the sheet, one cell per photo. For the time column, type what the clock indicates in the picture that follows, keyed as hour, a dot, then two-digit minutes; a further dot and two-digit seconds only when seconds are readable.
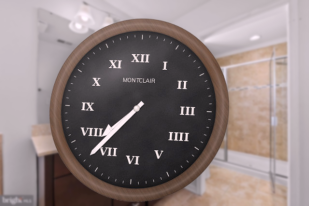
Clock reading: 7.37
